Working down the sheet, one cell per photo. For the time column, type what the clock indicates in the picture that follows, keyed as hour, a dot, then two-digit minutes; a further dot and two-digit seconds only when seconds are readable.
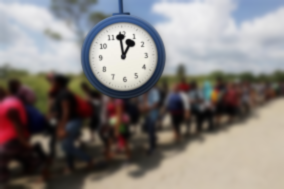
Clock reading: 12.59
